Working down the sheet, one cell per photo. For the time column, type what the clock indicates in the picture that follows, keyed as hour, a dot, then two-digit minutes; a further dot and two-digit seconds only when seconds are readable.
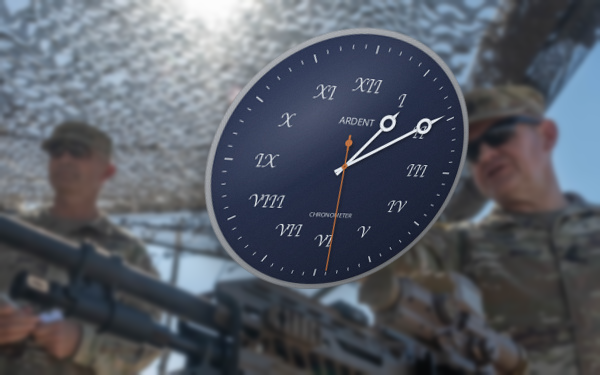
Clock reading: 1.09.29
